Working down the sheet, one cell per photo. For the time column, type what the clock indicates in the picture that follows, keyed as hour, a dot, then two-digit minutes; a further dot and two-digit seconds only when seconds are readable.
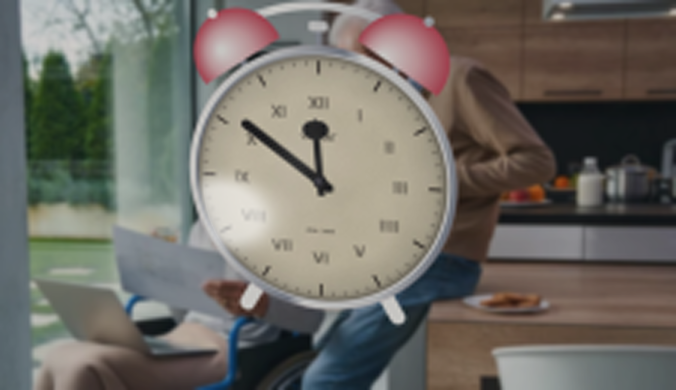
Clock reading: 11.51
